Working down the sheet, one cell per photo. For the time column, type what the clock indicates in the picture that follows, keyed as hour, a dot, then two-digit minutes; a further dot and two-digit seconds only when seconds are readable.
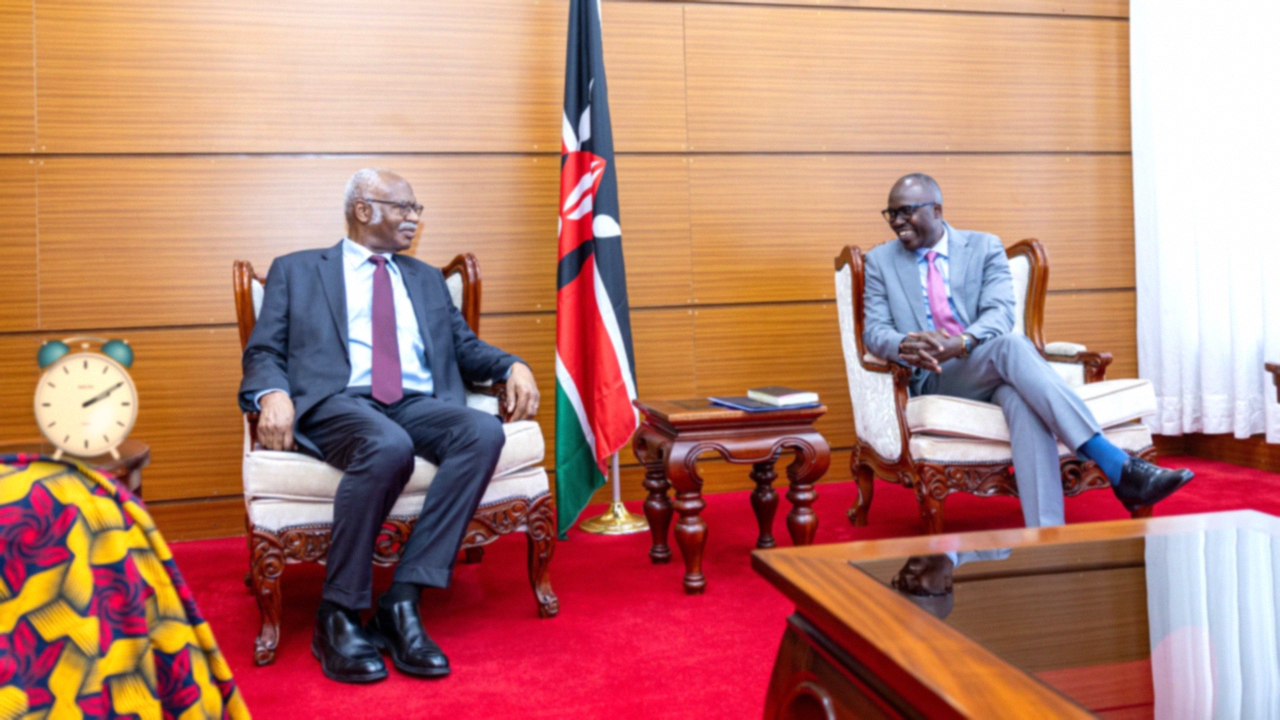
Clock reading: 2.10
